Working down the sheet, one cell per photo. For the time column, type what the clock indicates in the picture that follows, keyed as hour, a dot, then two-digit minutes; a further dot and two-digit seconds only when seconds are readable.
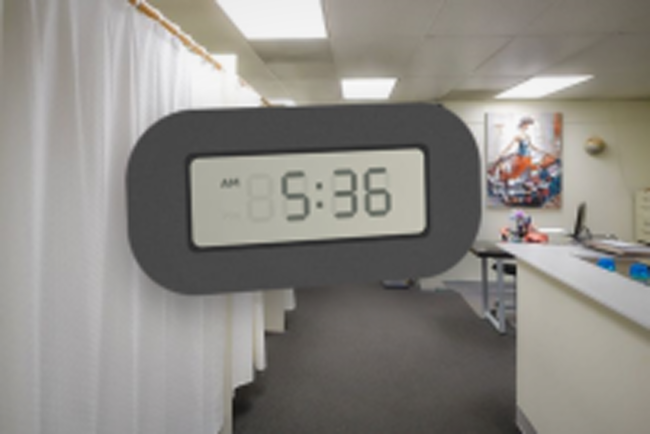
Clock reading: 5.36
